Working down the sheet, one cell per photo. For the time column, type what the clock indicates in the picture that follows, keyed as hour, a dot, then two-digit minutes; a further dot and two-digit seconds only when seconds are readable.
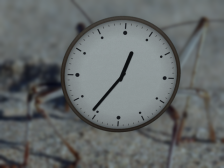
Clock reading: 12.36
